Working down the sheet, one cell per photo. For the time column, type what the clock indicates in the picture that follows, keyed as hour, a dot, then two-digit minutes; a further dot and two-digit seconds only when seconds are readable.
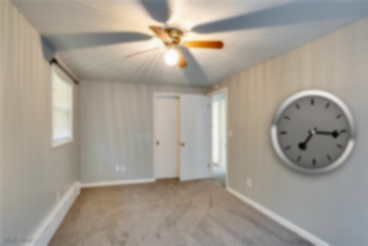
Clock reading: 7.16
